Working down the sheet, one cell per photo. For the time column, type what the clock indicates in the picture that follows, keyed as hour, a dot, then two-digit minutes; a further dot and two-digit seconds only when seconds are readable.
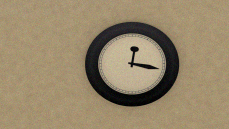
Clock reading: 12.17
